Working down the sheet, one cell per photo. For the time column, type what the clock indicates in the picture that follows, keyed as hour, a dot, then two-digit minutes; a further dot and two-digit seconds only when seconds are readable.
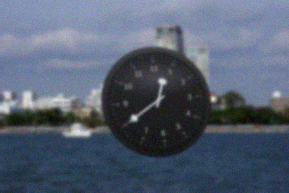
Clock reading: 12.40
